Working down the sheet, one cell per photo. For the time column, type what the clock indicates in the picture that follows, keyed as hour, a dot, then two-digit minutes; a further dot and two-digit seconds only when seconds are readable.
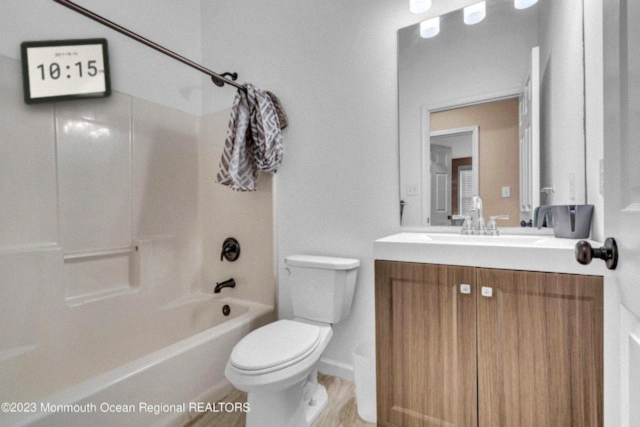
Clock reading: 10.15
